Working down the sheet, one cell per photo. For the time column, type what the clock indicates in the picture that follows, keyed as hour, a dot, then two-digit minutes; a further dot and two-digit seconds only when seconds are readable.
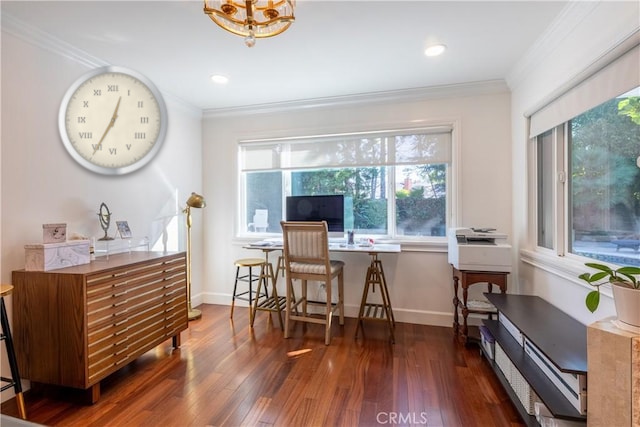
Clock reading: 12.35
